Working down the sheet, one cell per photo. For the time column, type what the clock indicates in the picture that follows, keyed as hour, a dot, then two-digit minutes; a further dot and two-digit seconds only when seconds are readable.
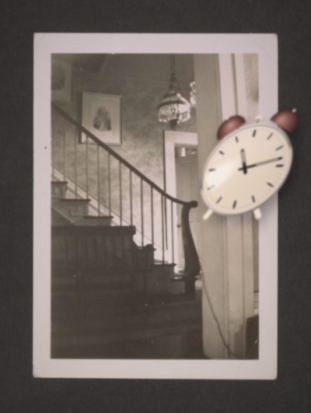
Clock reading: 11.13
